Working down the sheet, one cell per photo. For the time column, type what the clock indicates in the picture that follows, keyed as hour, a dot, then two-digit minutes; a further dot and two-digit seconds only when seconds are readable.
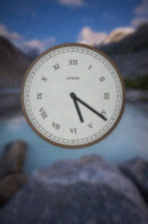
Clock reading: 5.21
